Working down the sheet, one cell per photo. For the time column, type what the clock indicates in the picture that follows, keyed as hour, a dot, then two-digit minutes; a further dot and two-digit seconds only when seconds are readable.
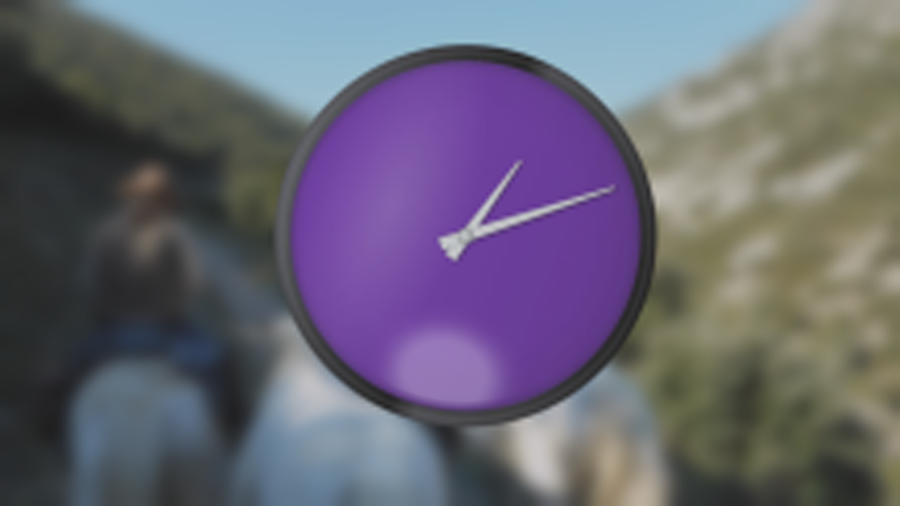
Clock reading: 1.12
